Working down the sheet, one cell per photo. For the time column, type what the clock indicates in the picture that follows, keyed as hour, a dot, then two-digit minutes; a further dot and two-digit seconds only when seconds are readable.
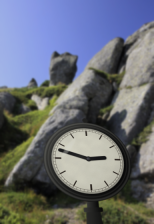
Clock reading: 2.48
